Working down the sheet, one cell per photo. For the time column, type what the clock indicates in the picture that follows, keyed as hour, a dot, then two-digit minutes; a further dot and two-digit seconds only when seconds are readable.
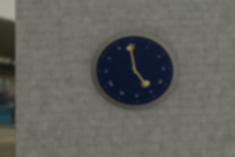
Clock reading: 4.59
